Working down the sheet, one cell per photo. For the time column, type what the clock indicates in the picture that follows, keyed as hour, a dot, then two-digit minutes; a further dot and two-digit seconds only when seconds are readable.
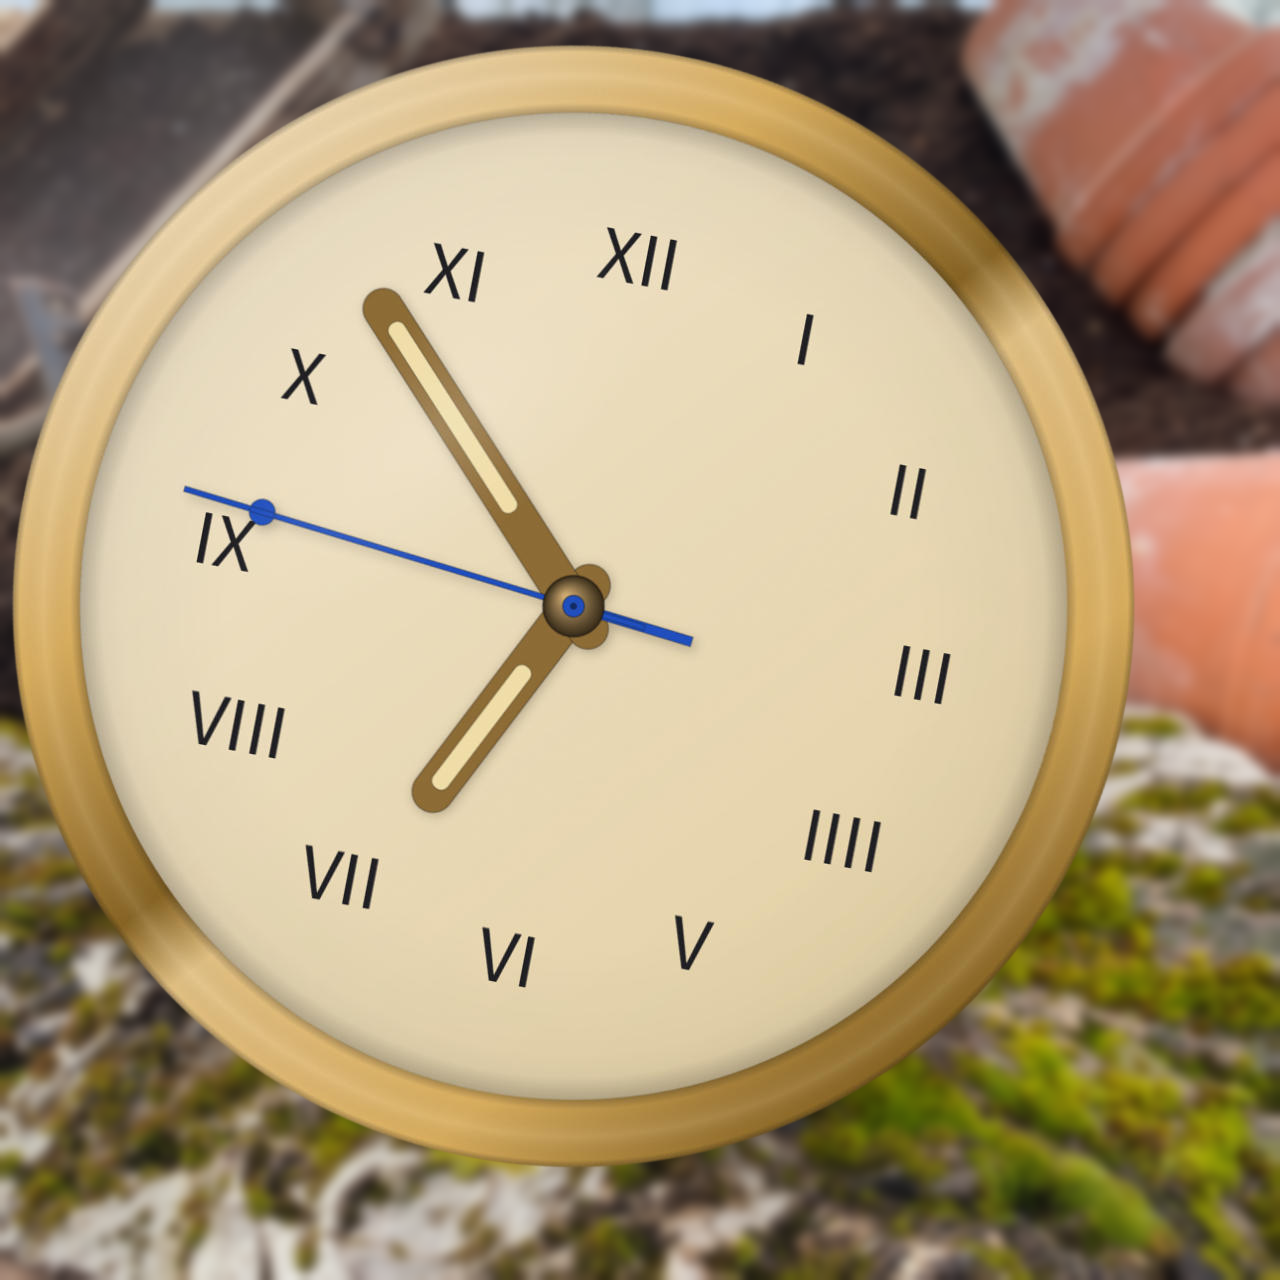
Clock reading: 6.52.46
